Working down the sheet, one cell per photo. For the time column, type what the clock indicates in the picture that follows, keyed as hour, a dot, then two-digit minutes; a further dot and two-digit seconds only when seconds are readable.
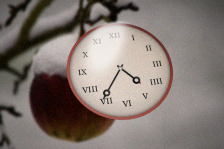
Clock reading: 4.36
